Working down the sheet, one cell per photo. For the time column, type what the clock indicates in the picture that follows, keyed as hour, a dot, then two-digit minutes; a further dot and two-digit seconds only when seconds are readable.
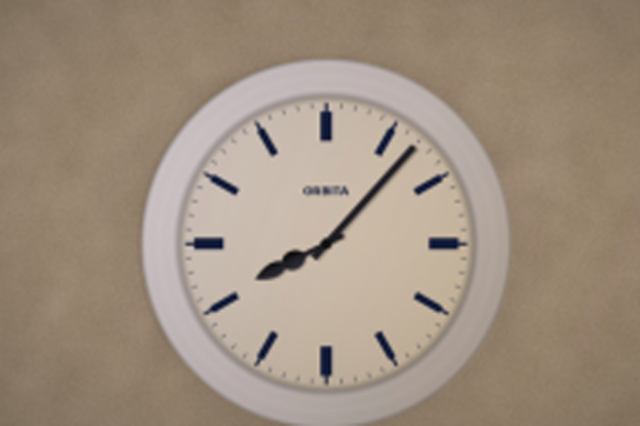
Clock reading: 8.07
